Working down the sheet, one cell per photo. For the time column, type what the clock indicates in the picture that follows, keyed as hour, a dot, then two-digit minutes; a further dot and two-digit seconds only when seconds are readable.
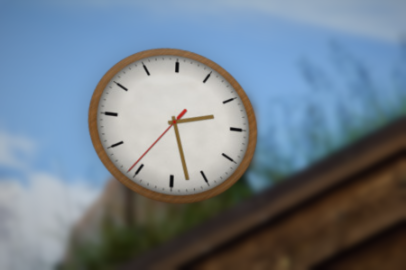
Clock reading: 2.27.36
